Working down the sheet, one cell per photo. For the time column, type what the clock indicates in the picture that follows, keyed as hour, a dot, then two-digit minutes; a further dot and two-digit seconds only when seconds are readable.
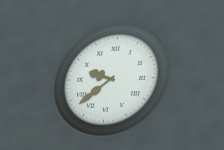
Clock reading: 9.38
